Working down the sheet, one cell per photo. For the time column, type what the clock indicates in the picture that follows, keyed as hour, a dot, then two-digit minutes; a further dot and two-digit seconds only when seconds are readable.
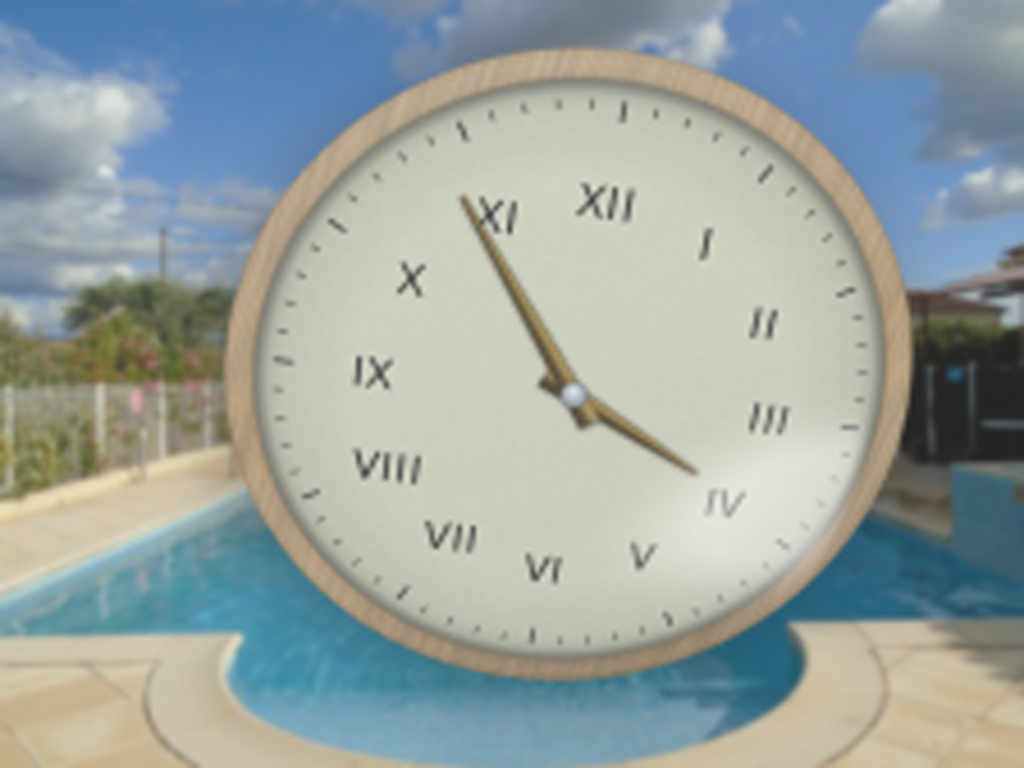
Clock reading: 3.54
